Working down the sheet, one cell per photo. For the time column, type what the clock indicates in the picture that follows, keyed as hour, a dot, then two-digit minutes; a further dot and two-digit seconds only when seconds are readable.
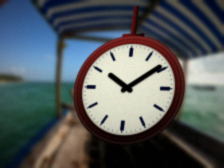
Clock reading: 10.09
